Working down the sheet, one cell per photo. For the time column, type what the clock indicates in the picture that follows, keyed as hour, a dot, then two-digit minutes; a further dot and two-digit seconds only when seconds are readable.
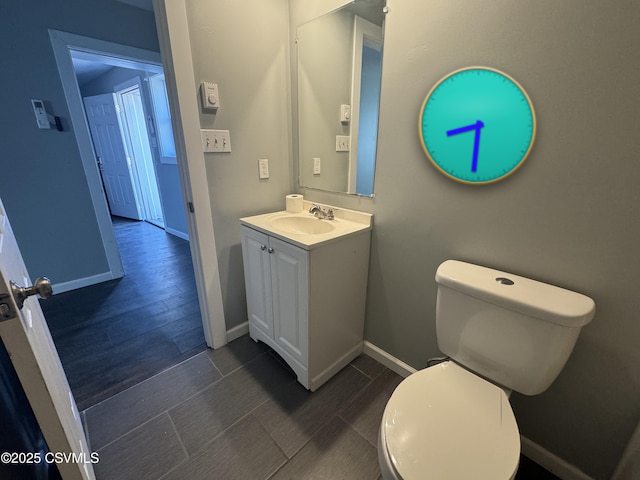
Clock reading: 8.31
